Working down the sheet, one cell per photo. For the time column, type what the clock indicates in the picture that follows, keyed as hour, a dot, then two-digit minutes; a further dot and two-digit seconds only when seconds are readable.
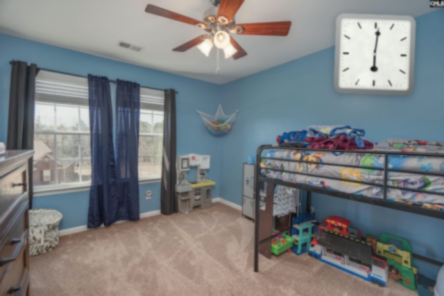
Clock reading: 6.01
